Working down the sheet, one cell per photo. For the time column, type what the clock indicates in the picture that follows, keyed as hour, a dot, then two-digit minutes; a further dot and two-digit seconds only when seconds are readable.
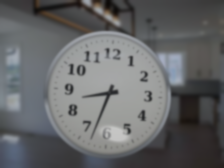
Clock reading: 8.33
